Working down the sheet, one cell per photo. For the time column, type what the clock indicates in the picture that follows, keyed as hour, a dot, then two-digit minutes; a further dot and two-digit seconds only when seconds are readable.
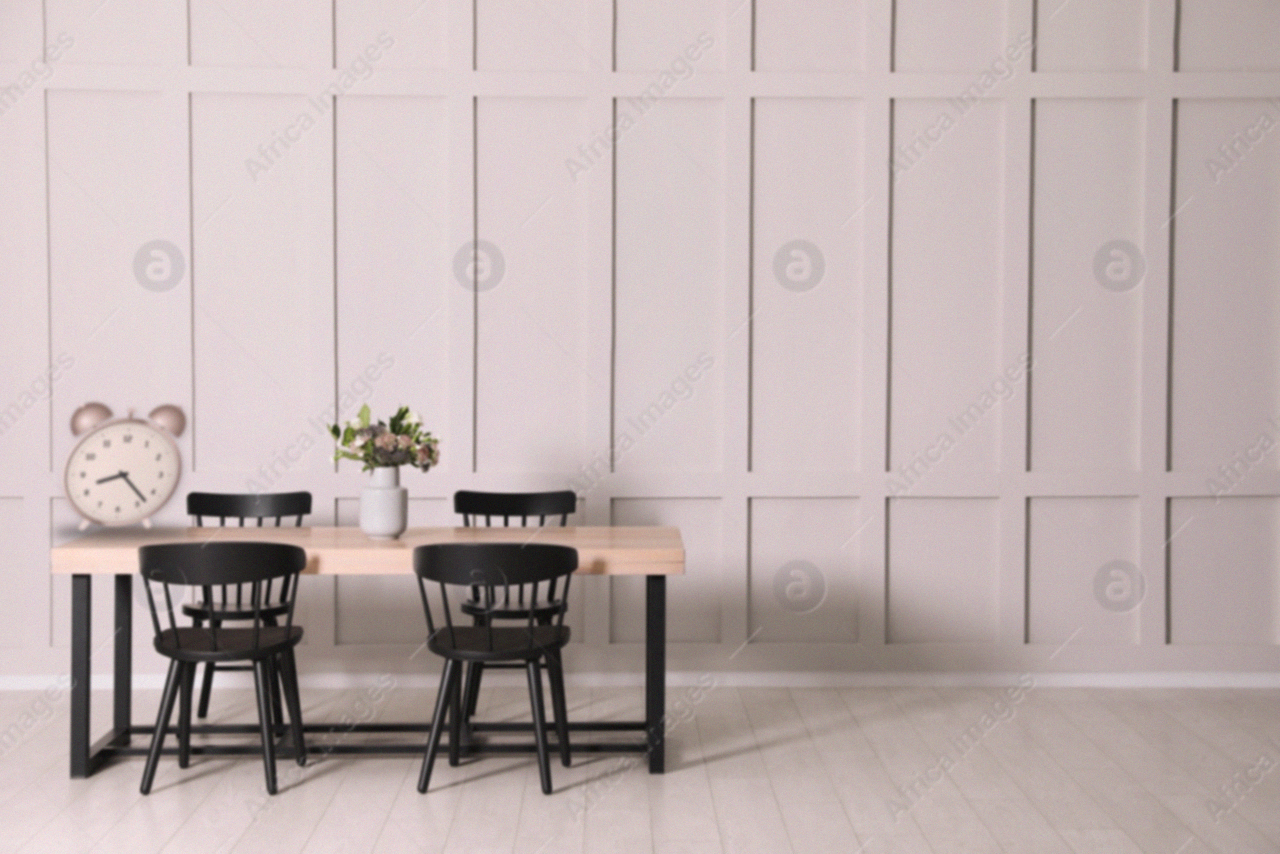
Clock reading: 8.23
